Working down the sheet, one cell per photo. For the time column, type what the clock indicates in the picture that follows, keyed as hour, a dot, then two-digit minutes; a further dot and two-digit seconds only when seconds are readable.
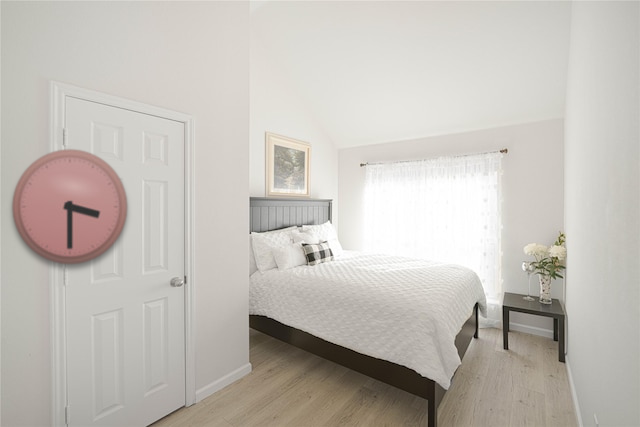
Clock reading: 3.30
